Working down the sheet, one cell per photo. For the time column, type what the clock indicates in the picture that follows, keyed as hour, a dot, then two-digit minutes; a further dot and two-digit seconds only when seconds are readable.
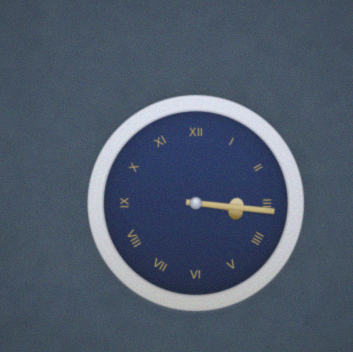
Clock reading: 3.16
